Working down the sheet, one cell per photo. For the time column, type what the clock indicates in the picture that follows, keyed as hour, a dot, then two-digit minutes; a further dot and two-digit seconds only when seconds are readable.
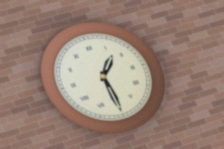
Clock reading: 1.30
